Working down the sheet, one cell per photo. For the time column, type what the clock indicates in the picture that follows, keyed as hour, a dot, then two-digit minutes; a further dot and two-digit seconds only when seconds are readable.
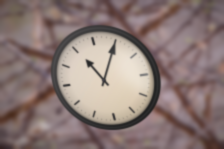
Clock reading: 11.05
